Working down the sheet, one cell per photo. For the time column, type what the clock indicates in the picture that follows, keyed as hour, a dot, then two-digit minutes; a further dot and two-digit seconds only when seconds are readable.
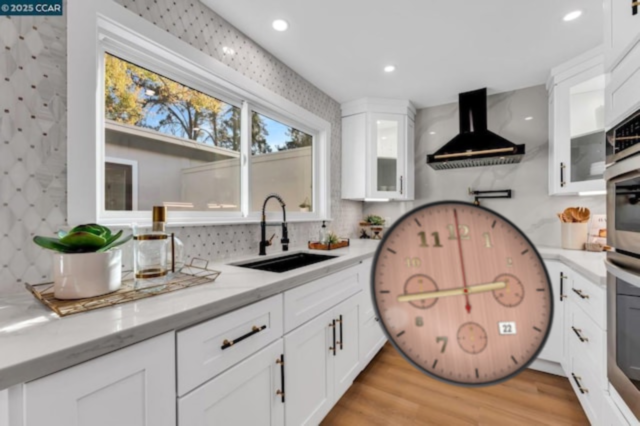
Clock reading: 2.44
